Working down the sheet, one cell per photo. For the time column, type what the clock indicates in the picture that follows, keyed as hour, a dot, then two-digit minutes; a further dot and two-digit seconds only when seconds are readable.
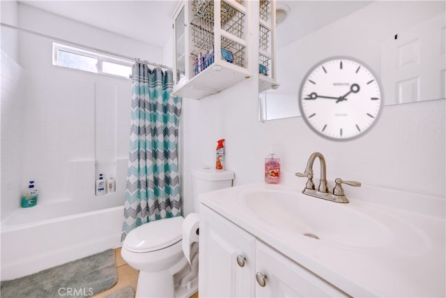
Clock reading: 1.46
